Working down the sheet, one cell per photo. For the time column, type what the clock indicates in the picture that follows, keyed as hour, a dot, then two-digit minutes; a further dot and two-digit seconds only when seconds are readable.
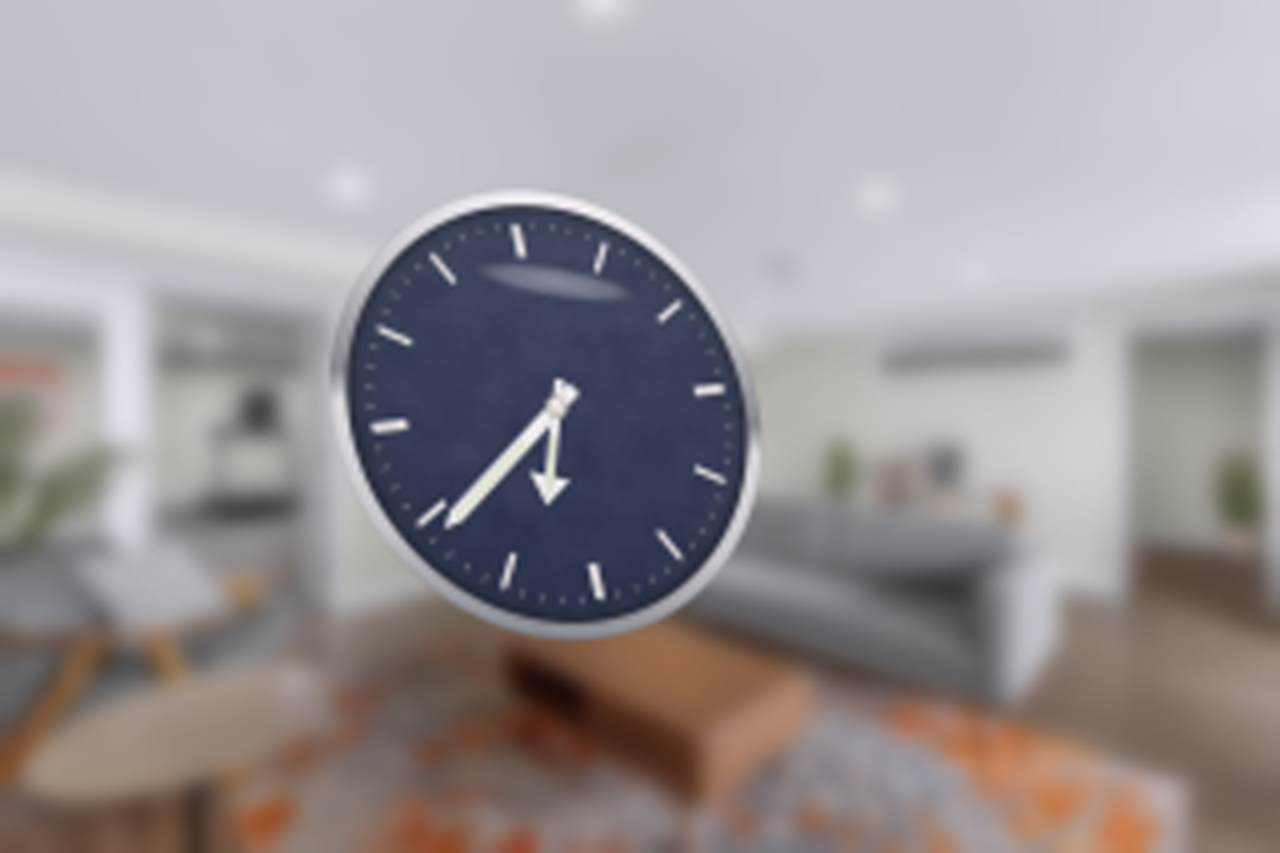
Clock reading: 6.39
